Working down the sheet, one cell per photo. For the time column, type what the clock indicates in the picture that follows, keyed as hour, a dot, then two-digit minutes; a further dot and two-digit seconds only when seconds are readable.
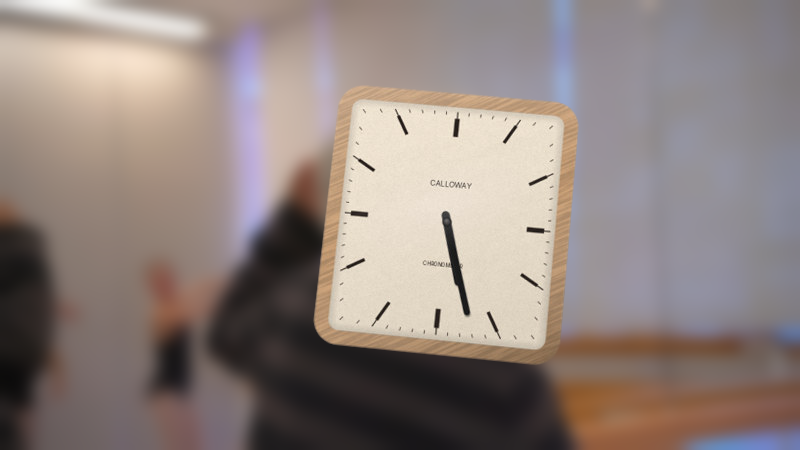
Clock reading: 5.27
